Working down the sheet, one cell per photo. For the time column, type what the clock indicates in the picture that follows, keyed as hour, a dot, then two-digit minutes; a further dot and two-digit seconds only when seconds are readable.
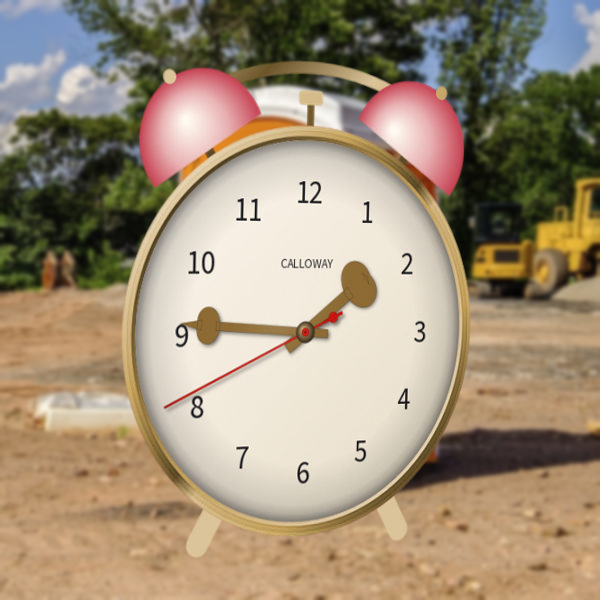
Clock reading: 1.45.41
